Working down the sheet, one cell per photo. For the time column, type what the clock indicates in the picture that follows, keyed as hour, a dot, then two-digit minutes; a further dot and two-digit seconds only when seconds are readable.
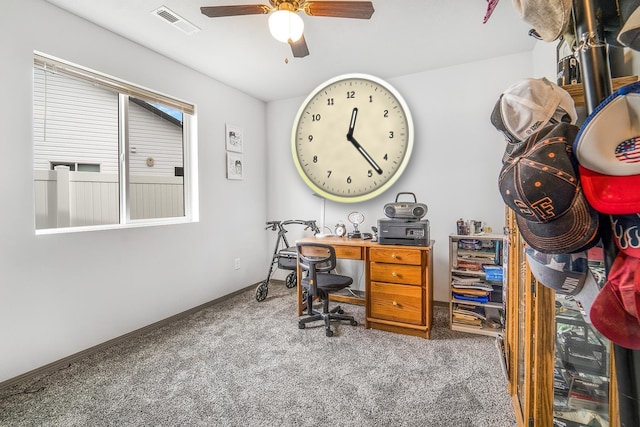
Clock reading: 12.23
